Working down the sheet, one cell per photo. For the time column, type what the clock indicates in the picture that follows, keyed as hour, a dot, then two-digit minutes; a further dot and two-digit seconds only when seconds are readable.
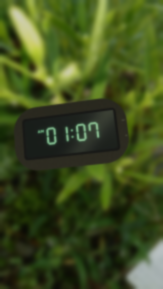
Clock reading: 1.07
